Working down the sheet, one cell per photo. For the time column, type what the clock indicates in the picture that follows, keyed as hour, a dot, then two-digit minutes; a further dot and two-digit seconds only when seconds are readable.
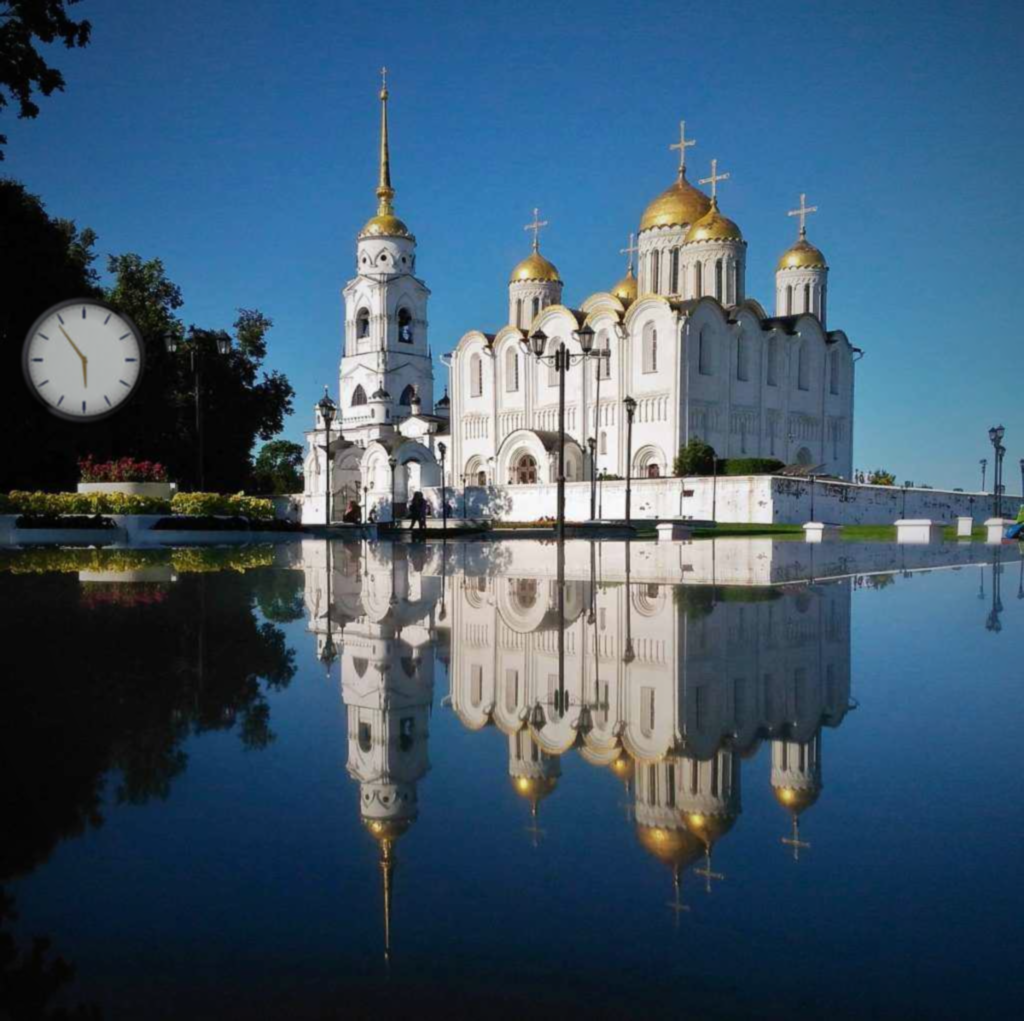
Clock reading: 5.54
